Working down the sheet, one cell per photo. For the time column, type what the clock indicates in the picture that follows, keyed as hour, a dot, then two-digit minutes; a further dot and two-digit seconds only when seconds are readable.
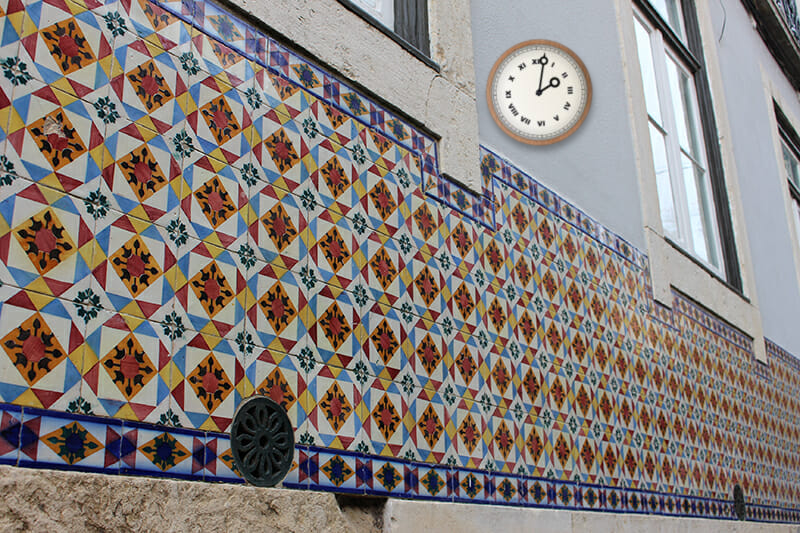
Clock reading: 2.02
